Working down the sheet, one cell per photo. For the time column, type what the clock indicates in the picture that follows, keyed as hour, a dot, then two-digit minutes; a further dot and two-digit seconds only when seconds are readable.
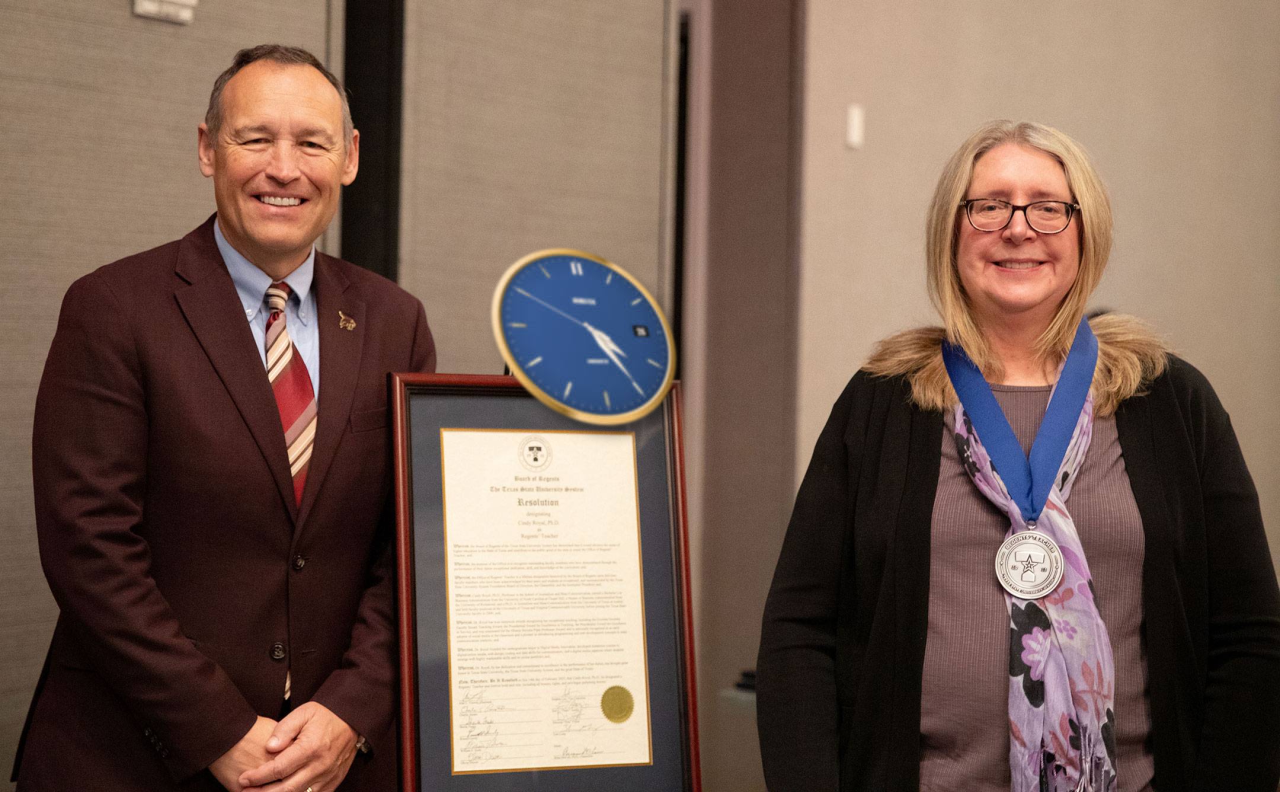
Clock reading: 4.24.50
